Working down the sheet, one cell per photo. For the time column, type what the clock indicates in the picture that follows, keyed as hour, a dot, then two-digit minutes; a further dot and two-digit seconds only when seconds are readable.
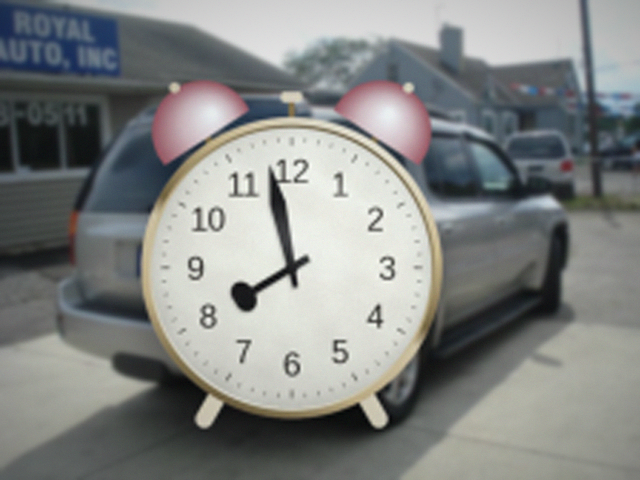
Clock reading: 7.58
